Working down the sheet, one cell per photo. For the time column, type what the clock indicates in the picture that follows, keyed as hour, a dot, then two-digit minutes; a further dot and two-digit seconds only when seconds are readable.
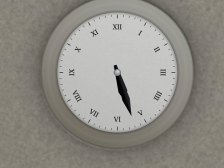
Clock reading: 5.27
